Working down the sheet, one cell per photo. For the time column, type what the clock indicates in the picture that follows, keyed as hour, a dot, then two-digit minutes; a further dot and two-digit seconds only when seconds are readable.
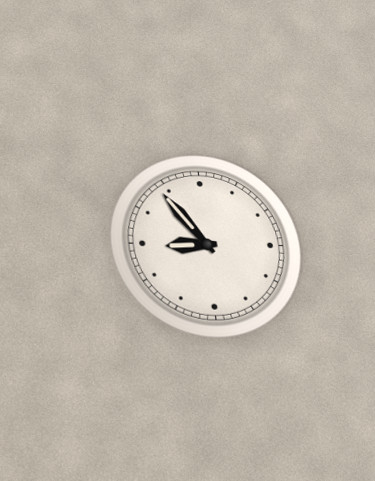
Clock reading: 8.54
